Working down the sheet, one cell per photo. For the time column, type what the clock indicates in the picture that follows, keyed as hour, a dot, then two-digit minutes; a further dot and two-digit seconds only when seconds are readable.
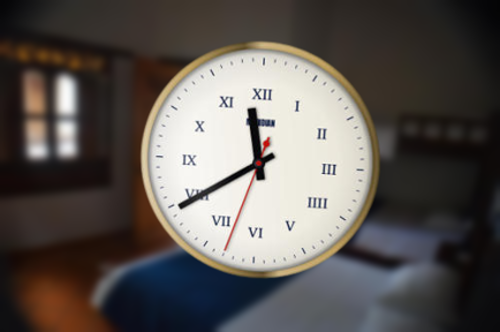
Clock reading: 11.39.33
